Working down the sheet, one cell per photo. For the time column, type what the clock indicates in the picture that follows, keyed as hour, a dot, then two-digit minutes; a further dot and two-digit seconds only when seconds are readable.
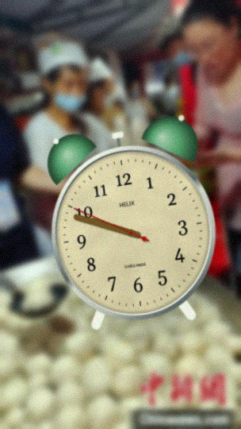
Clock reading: 9.48.50
